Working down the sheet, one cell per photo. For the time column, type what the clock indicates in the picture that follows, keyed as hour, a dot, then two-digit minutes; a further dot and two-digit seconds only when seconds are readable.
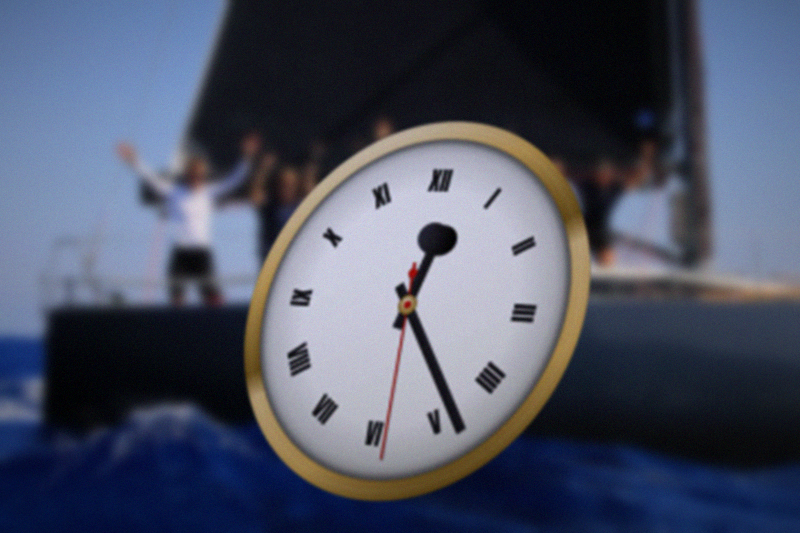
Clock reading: 12.23.29
